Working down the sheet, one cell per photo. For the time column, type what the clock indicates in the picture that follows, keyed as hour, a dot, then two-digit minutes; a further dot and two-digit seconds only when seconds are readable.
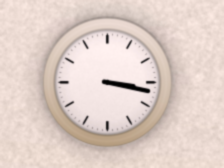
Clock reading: 3.17
